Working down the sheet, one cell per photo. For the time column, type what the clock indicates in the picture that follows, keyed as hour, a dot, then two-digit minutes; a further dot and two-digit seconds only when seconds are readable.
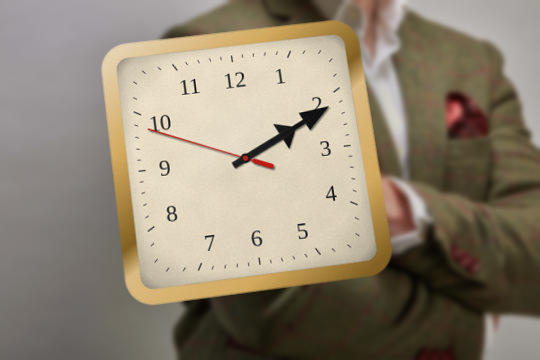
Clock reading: 2.10.49
